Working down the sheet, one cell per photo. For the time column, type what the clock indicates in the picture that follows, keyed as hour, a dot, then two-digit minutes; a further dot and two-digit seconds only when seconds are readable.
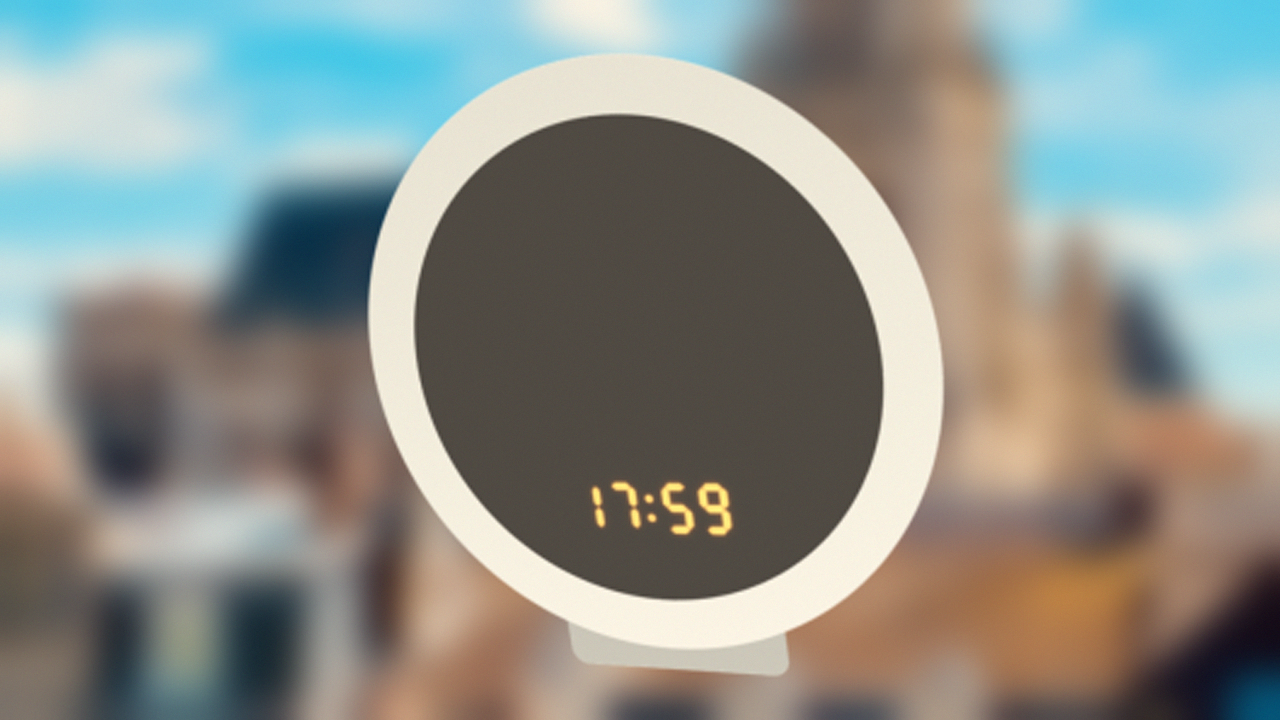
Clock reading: 17.59
